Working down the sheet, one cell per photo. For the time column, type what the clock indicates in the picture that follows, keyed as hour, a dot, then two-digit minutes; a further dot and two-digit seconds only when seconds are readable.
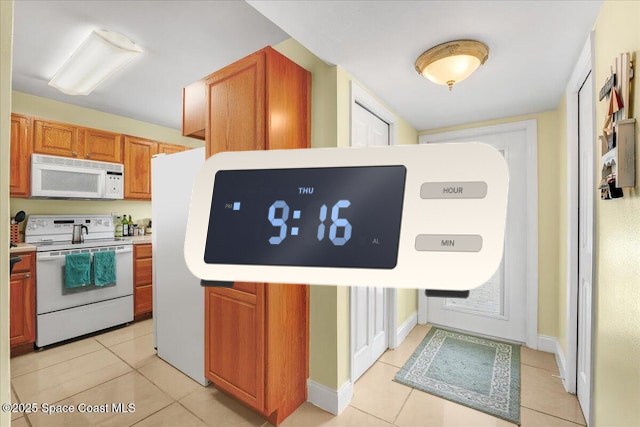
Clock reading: 9.16
